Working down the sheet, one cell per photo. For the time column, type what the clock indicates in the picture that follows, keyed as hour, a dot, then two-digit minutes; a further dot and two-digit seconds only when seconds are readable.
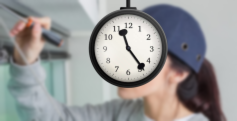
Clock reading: 11.24
